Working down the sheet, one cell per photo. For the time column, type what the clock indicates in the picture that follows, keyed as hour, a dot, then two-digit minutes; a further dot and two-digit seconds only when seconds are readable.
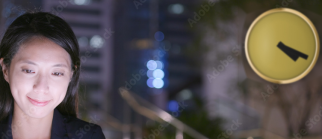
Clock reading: 4.19
